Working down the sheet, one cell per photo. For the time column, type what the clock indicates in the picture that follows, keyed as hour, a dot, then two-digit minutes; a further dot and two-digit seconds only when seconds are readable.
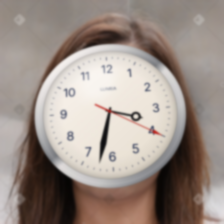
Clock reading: 3.32.20
